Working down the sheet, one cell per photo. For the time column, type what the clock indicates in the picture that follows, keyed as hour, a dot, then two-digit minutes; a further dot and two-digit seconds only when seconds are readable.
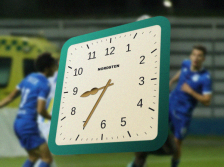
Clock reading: 8.35
